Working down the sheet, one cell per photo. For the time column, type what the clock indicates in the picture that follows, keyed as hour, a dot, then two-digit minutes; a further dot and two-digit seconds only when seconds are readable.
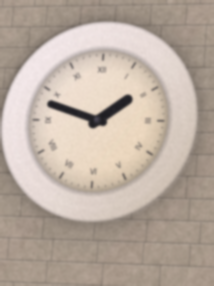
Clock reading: 1.48
